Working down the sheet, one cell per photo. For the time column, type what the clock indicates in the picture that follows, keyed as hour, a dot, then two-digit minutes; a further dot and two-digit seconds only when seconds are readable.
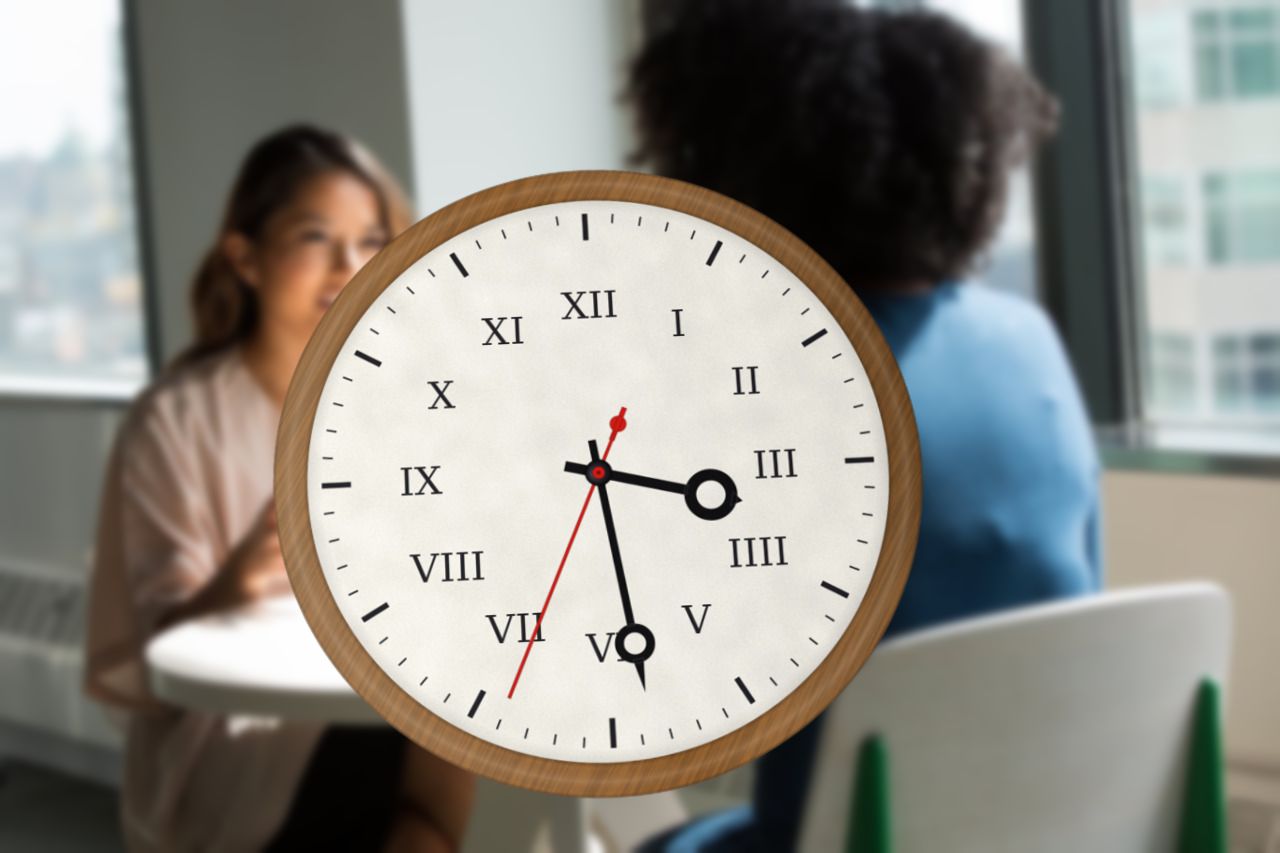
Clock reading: 3.28.34
